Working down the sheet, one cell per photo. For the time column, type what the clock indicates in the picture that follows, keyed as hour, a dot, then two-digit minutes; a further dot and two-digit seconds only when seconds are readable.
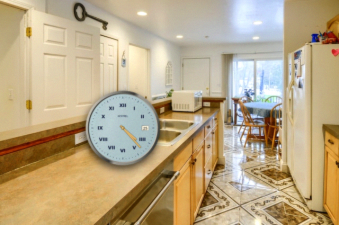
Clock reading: 4.23
